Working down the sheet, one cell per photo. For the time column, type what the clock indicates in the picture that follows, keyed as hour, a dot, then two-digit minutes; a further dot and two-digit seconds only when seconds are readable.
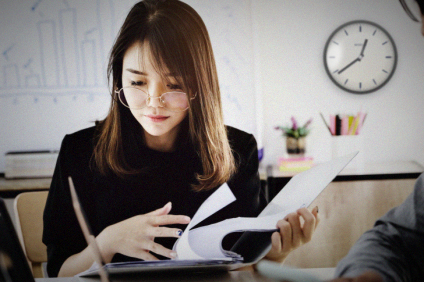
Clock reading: 12.39
